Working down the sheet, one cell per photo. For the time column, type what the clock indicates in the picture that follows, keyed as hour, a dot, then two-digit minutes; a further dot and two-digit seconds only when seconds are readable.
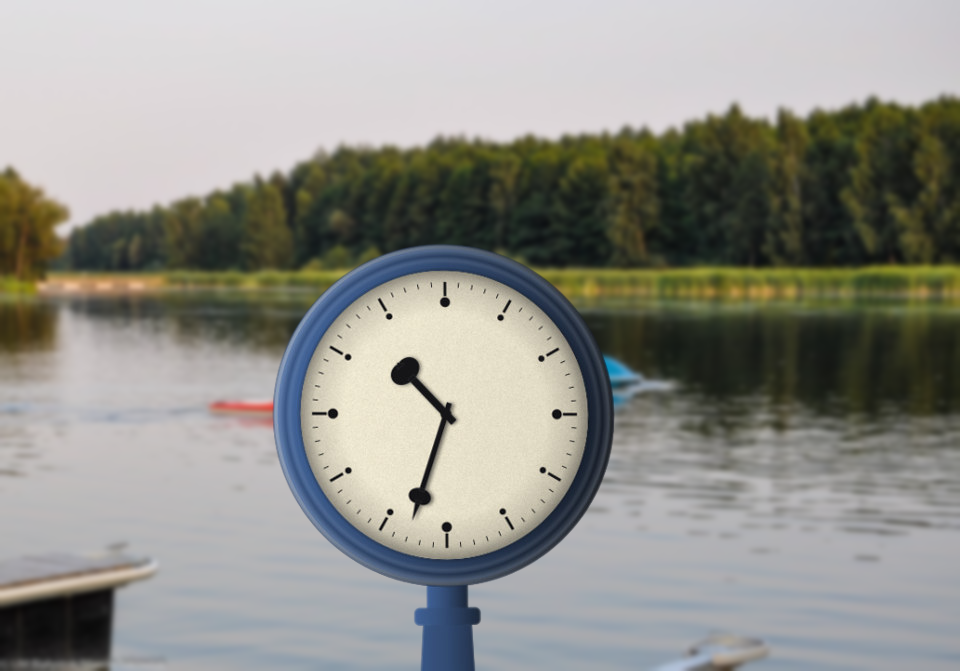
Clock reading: 10.33
